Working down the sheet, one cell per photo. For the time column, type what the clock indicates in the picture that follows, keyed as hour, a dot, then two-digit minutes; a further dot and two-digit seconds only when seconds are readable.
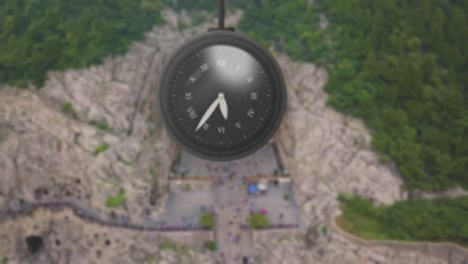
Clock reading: 5.36
